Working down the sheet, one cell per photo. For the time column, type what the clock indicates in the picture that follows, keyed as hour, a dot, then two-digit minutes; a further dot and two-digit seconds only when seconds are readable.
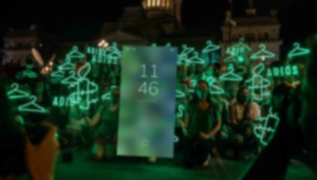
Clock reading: 11.46
